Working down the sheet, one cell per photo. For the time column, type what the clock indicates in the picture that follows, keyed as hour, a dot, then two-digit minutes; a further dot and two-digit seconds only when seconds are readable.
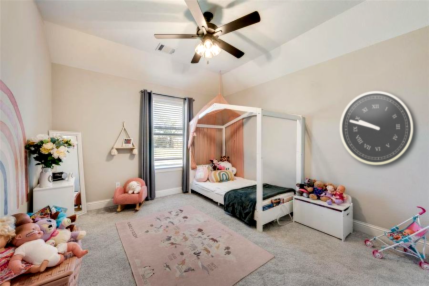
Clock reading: 9.48
